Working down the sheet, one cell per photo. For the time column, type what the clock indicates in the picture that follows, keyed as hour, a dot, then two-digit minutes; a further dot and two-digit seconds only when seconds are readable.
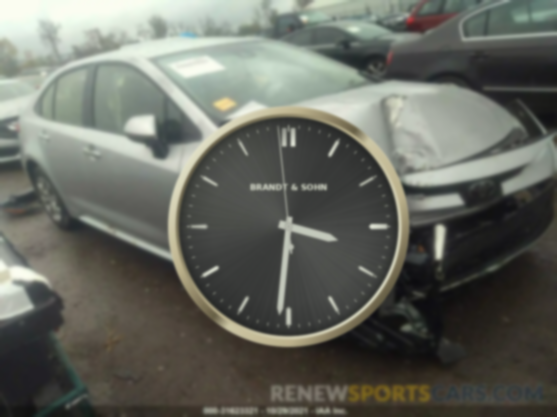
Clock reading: 3.30.59
